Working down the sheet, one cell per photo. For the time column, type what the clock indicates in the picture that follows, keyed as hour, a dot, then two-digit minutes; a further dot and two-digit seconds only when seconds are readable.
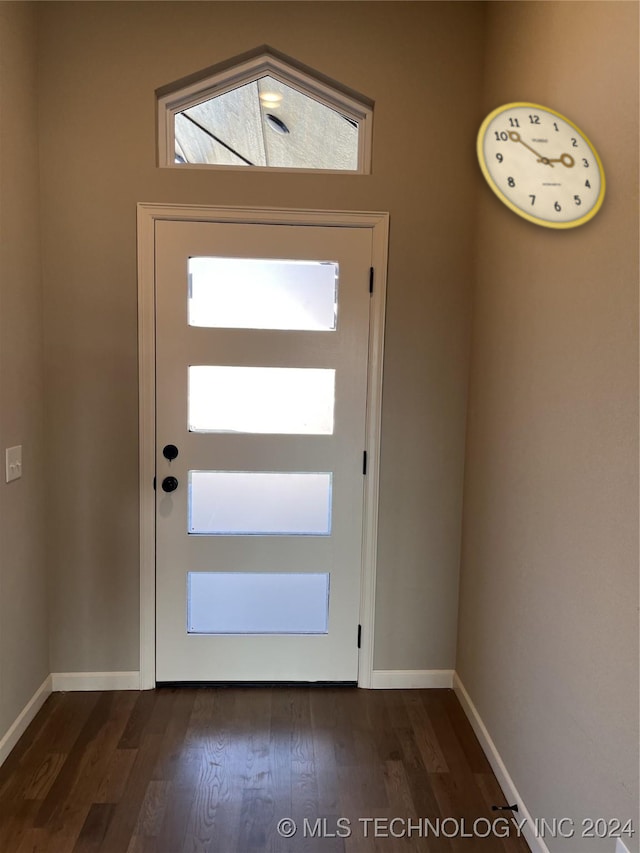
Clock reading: 2.52
